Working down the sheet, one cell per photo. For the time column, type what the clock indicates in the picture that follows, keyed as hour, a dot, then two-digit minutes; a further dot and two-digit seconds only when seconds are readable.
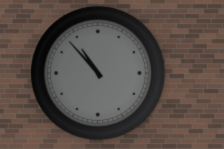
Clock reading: 10.53
